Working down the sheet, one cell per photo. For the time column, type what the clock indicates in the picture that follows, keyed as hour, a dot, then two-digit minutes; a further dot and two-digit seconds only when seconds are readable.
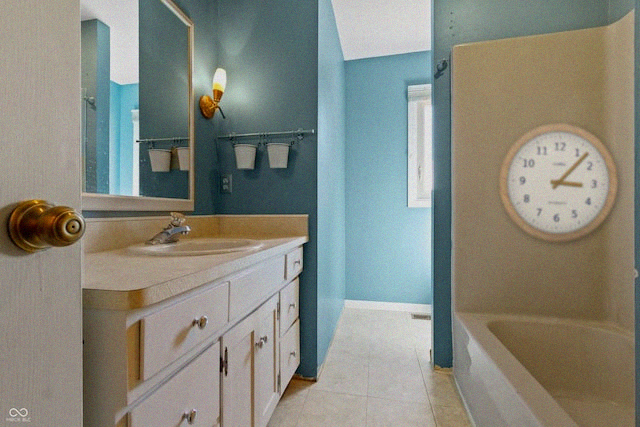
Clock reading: 3.07
